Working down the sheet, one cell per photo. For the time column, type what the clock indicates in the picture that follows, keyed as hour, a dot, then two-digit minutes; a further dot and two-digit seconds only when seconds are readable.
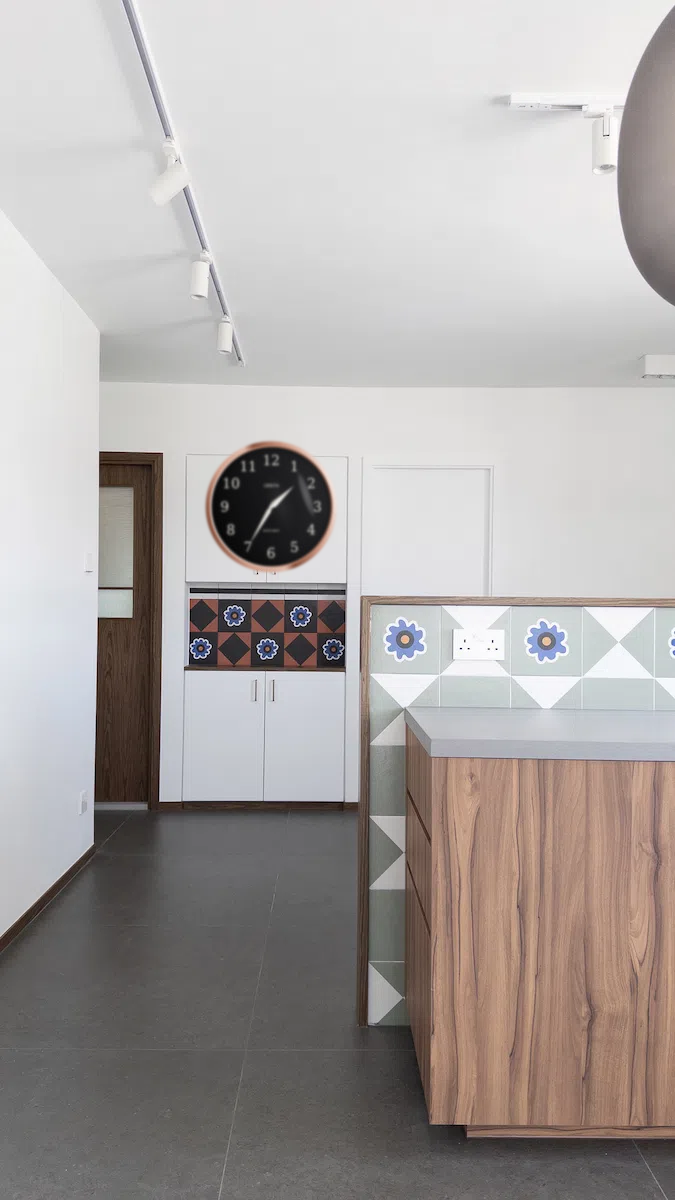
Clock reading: 1.35
